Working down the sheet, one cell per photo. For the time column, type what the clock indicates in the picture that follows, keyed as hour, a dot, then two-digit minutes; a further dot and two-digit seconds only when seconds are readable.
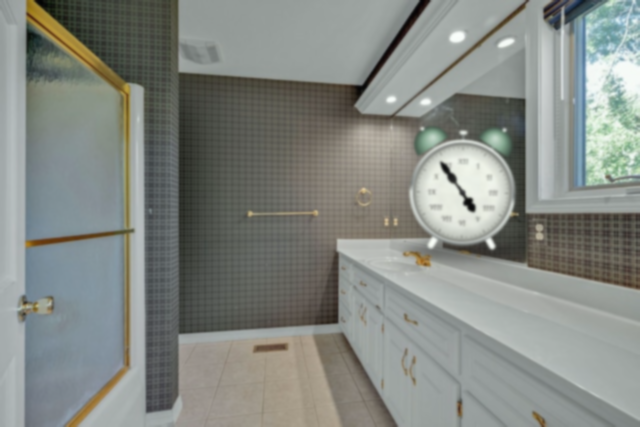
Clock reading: 4.54
